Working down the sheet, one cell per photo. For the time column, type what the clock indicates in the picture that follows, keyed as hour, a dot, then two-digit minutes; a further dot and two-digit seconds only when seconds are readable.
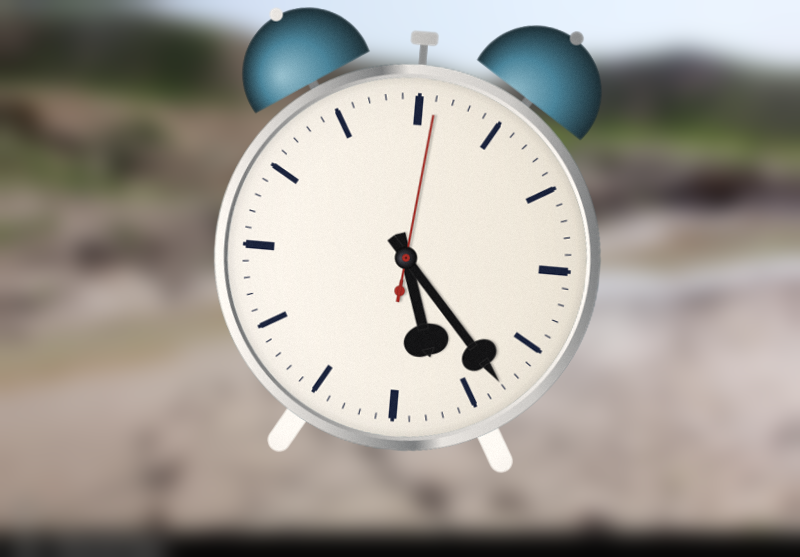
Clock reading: 5.23.01
